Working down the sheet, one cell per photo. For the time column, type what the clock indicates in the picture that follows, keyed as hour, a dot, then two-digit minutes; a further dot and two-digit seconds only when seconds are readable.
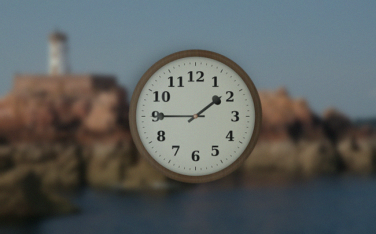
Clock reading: 1.45
